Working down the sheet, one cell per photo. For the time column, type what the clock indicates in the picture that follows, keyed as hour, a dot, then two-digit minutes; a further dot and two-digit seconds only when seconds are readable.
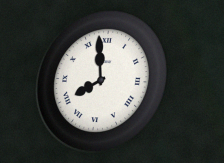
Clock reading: 7.58
